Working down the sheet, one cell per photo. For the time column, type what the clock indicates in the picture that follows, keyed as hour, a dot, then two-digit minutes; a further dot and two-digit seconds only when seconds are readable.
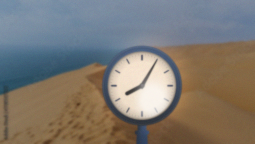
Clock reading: 8.05
